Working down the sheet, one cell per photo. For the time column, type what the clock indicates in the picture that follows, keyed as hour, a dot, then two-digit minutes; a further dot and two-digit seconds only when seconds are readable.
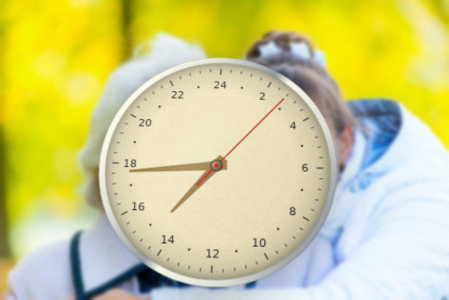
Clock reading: 14.44.07
